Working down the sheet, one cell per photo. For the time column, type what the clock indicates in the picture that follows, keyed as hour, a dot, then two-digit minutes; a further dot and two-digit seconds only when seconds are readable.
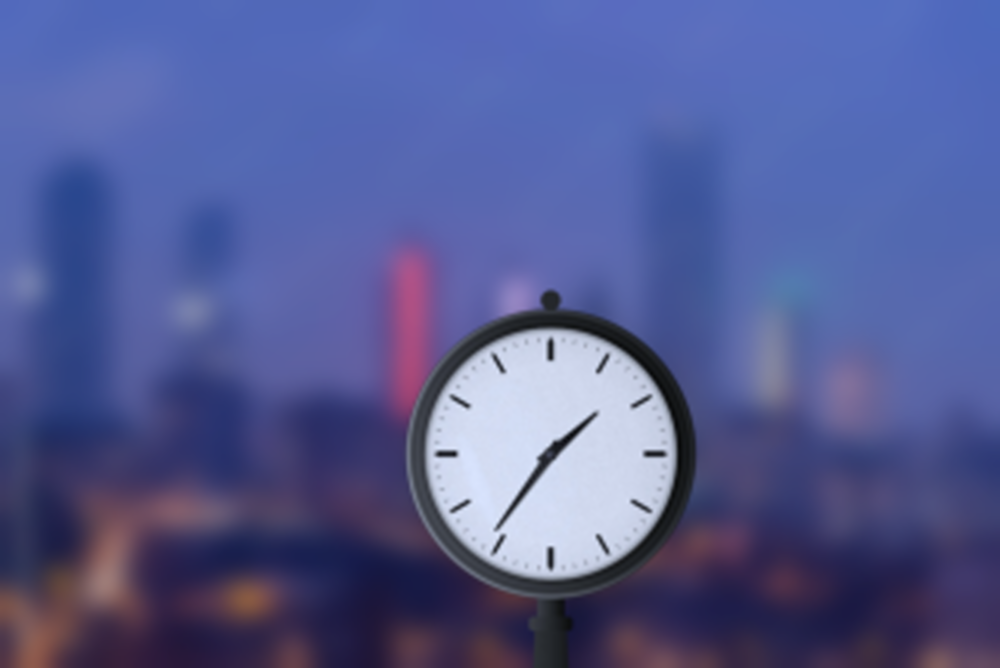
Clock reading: 1.36
